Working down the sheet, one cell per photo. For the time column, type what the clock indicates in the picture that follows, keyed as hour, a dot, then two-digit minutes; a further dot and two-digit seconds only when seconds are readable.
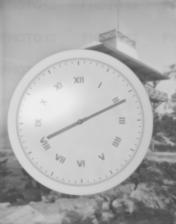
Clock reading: 8.11
